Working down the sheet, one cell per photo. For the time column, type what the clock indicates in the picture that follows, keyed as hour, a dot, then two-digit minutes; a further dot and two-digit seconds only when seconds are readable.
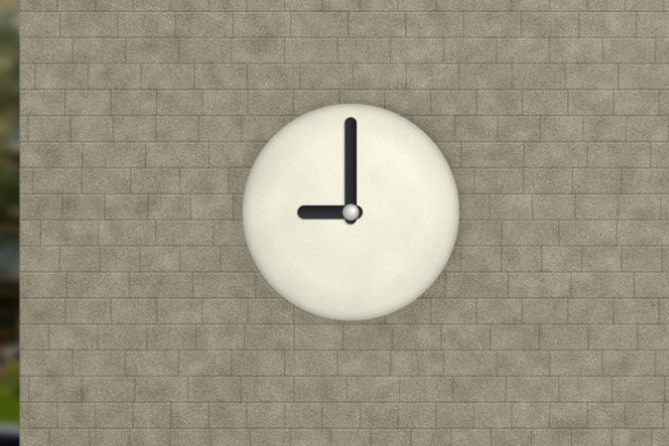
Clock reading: 9.00
